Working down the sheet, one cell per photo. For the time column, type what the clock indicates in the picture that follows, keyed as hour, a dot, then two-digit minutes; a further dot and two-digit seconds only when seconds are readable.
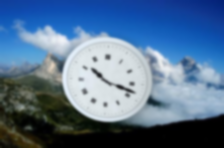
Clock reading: 10.18
